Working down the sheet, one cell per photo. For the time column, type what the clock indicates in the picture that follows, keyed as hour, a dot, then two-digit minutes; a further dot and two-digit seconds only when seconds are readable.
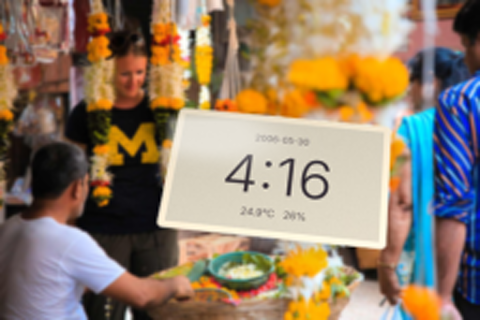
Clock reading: 4.16
